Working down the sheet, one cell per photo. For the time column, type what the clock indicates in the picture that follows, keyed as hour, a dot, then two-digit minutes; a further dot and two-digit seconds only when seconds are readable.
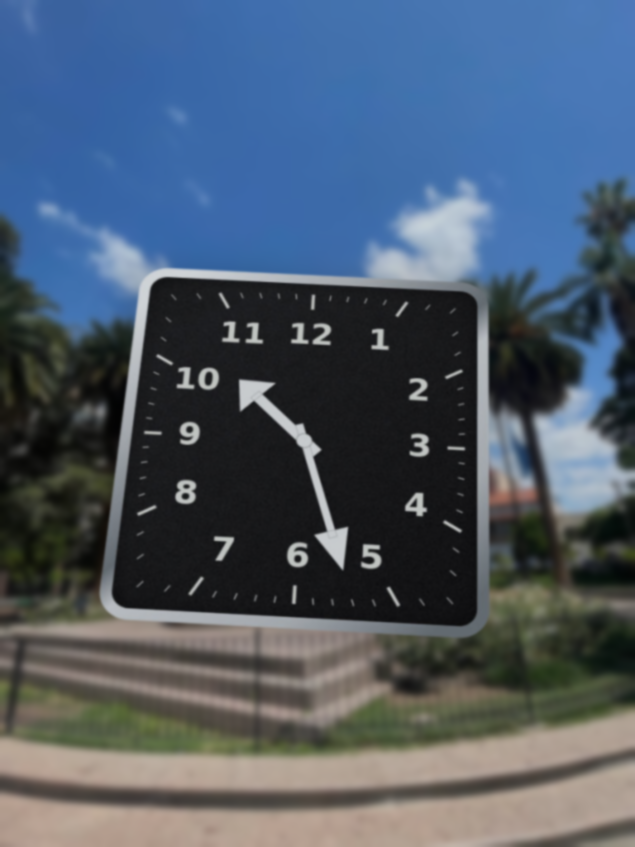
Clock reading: 10.27
